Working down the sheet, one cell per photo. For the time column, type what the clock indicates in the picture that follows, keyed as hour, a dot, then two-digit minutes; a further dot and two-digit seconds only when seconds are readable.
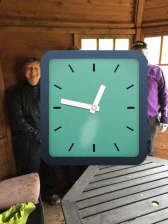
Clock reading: 12.47
